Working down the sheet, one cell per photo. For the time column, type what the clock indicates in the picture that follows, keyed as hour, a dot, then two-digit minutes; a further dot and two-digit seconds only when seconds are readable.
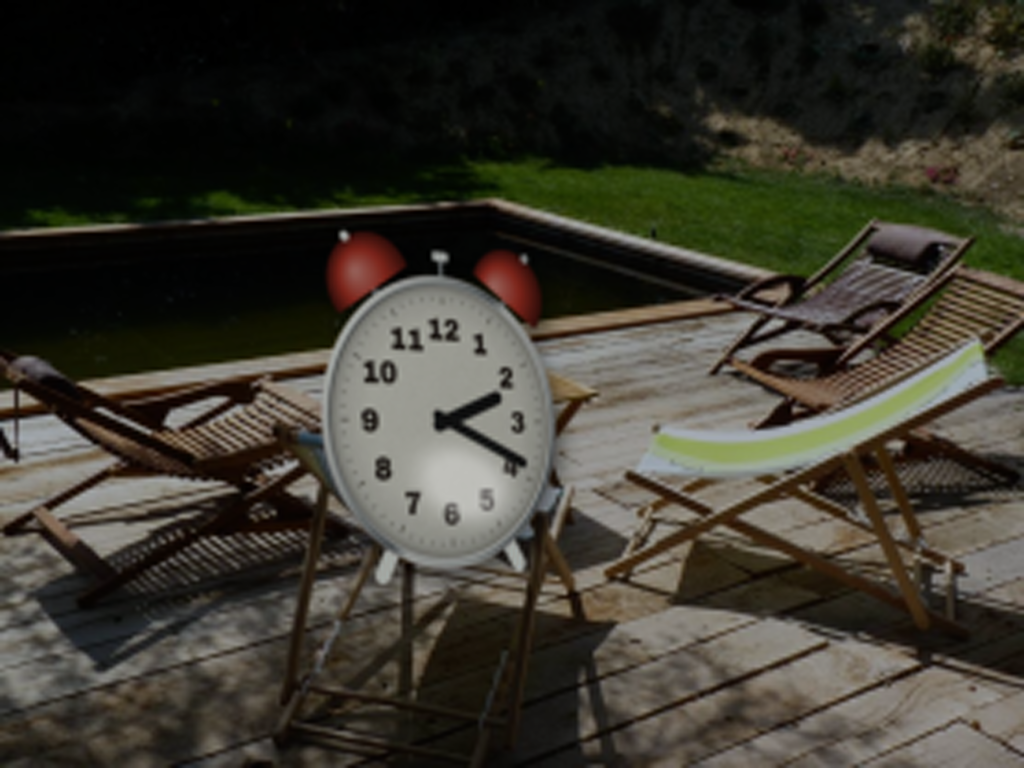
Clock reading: 2.19
